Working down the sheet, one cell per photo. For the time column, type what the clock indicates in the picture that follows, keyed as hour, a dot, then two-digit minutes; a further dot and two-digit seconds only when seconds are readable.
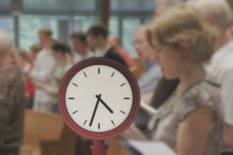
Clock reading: 4.33
